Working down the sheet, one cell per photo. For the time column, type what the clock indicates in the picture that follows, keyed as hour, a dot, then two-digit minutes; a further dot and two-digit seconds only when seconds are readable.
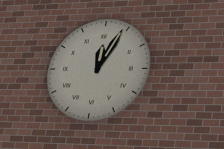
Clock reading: 12.04
